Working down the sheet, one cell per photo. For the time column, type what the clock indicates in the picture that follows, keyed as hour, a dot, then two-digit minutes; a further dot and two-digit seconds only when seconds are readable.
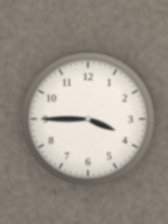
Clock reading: 3.45
